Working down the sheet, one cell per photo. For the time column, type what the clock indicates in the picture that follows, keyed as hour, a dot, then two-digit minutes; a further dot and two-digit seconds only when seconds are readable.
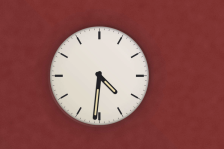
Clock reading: 4.31
